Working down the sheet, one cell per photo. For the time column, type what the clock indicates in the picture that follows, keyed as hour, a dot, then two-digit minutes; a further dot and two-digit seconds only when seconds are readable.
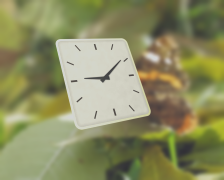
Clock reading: 9.09
